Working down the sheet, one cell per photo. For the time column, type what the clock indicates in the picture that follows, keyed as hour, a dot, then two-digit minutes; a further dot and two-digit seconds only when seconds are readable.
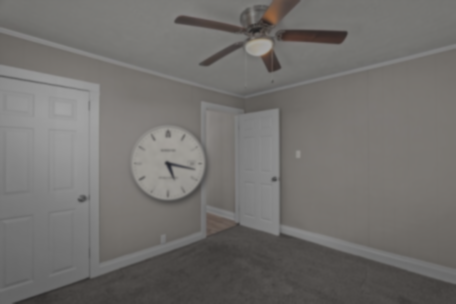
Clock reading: 5.17
